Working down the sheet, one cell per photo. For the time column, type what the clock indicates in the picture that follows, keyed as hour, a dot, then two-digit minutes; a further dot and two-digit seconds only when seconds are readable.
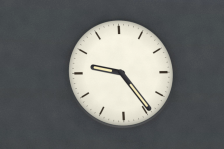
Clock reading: 9.24
